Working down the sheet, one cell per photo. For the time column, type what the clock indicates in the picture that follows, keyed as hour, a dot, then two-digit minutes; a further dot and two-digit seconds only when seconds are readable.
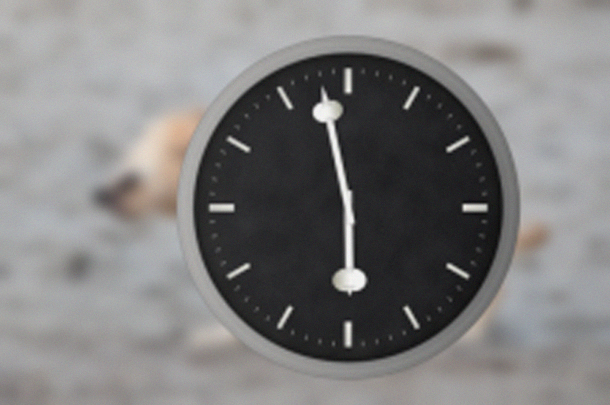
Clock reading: 5.58
